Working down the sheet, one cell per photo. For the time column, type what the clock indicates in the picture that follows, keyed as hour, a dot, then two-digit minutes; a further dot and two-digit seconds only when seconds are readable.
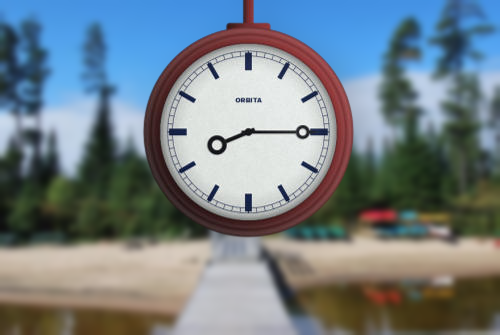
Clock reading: 8.15
